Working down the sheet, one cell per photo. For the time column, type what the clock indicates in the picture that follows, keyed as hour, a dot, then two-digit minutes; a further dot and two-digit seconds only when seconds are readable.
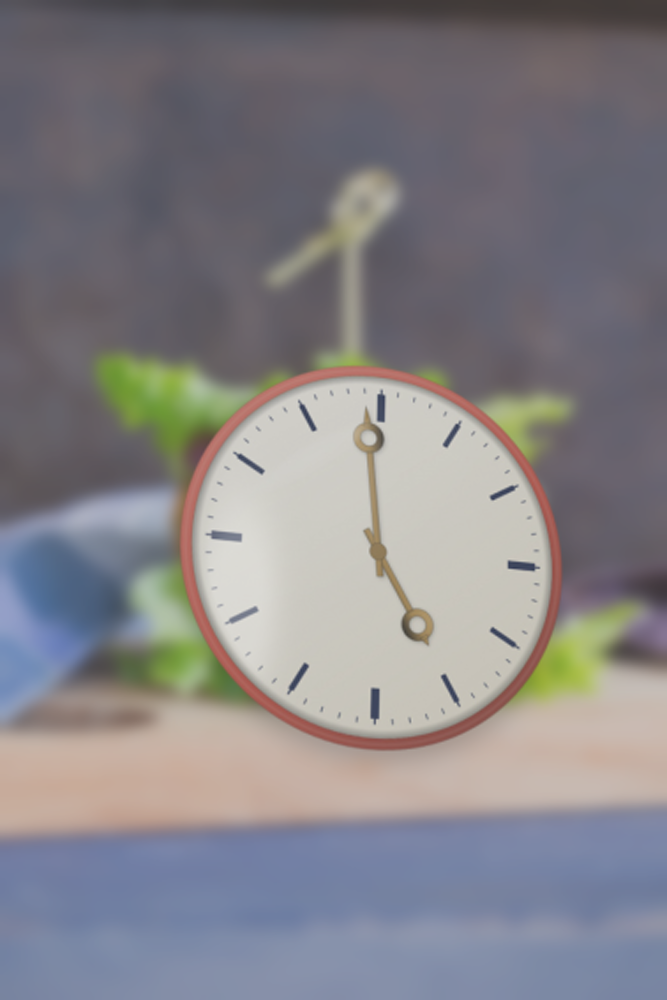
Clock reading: 4.59
